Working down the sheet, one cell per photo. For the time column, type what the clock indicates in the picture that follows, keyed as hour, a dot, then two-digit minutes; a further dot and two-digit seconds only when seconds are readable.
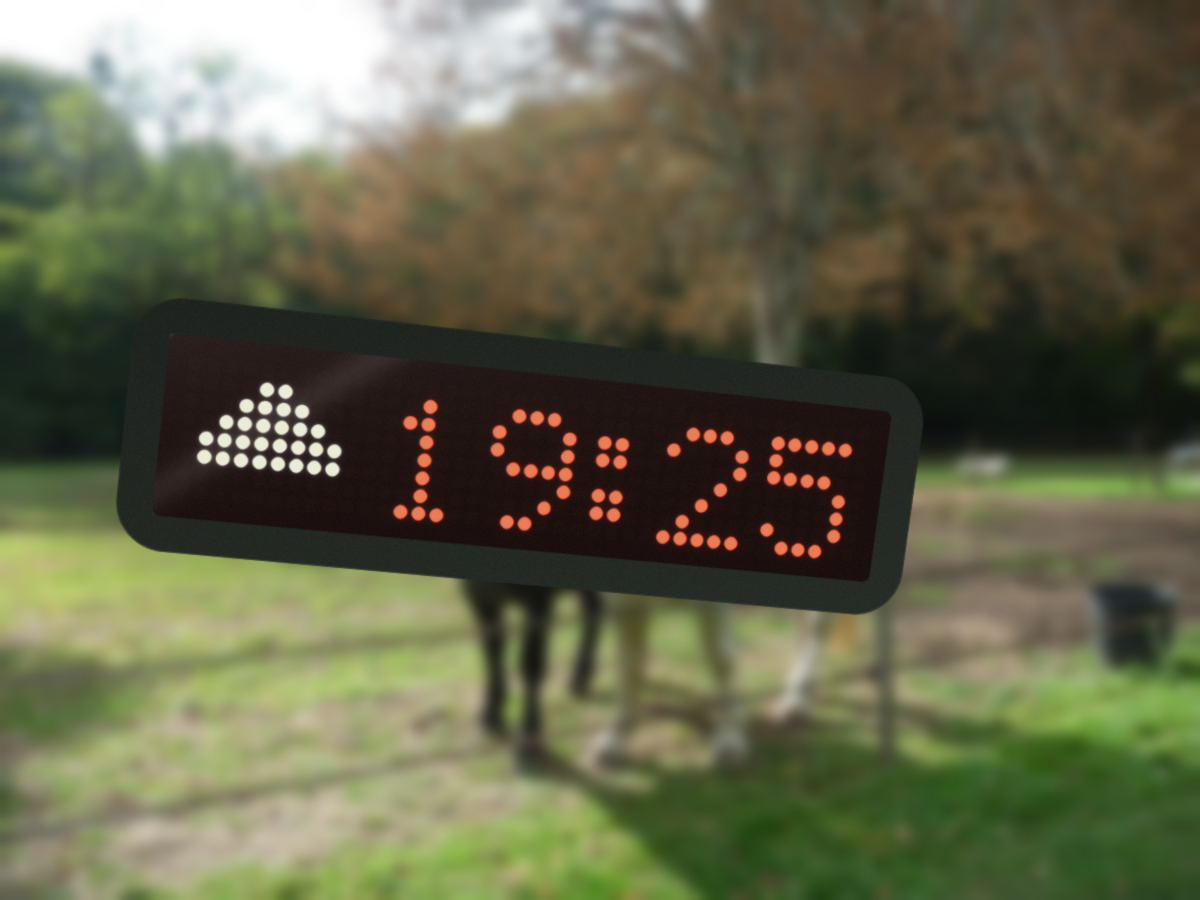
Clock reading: 19.25
